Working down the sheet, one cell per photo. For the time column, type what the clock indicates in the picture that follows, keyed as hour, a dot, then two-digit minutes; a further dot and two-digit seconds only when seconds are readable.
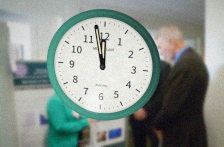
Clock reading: 11.58
